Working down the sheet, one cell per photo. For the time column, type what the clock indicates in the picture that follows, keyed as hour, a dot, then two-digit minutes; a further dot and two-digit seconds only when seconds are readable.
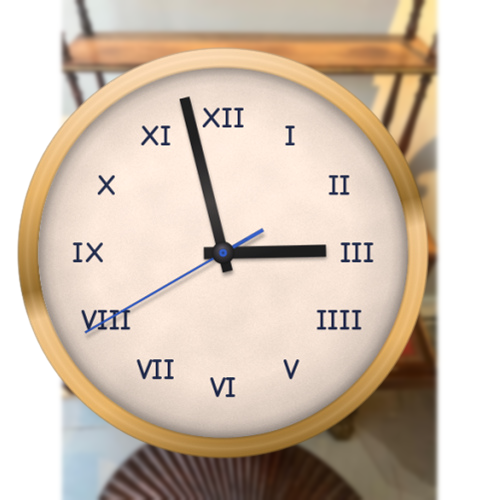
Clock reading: 2.57.40
